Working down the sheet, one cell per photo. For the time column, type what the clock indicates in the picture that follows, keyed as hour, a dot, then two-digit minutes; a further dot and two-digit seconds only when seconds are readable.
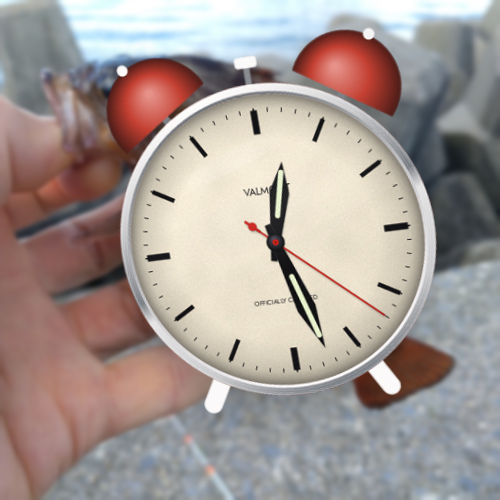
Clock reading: 12.27.22
